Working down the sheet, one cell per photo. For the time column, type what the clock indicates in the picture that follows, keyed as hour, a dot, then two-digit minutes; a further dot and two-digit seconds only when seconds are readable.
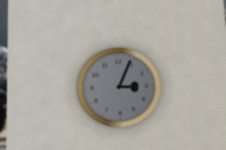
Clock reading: 3.04
